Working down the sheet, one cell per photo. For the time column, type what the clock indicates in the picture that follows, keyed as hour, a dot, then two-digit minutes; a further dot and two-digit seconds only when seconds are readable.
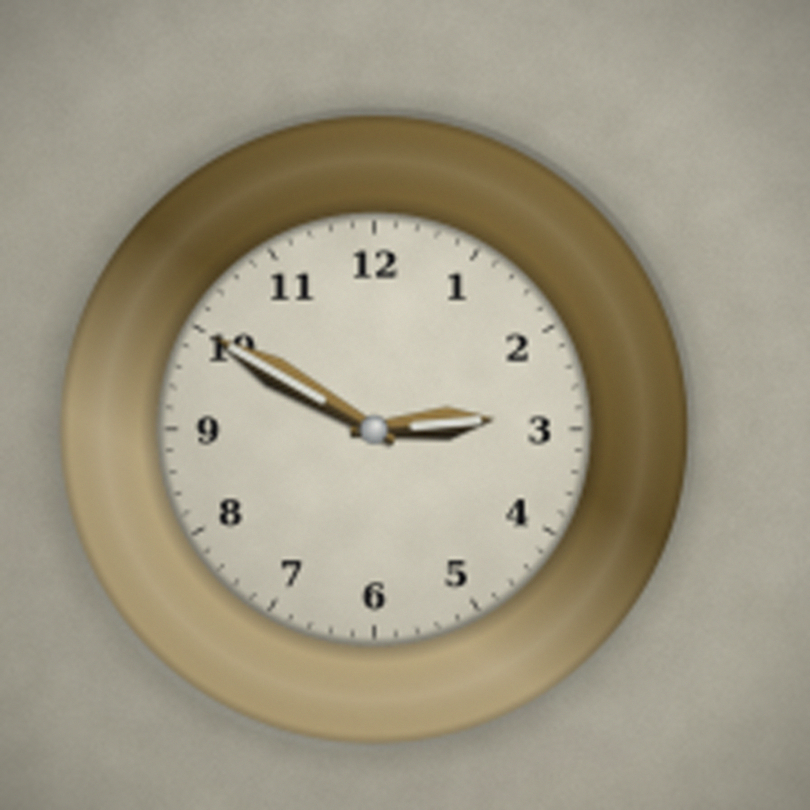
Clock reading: 2.50
